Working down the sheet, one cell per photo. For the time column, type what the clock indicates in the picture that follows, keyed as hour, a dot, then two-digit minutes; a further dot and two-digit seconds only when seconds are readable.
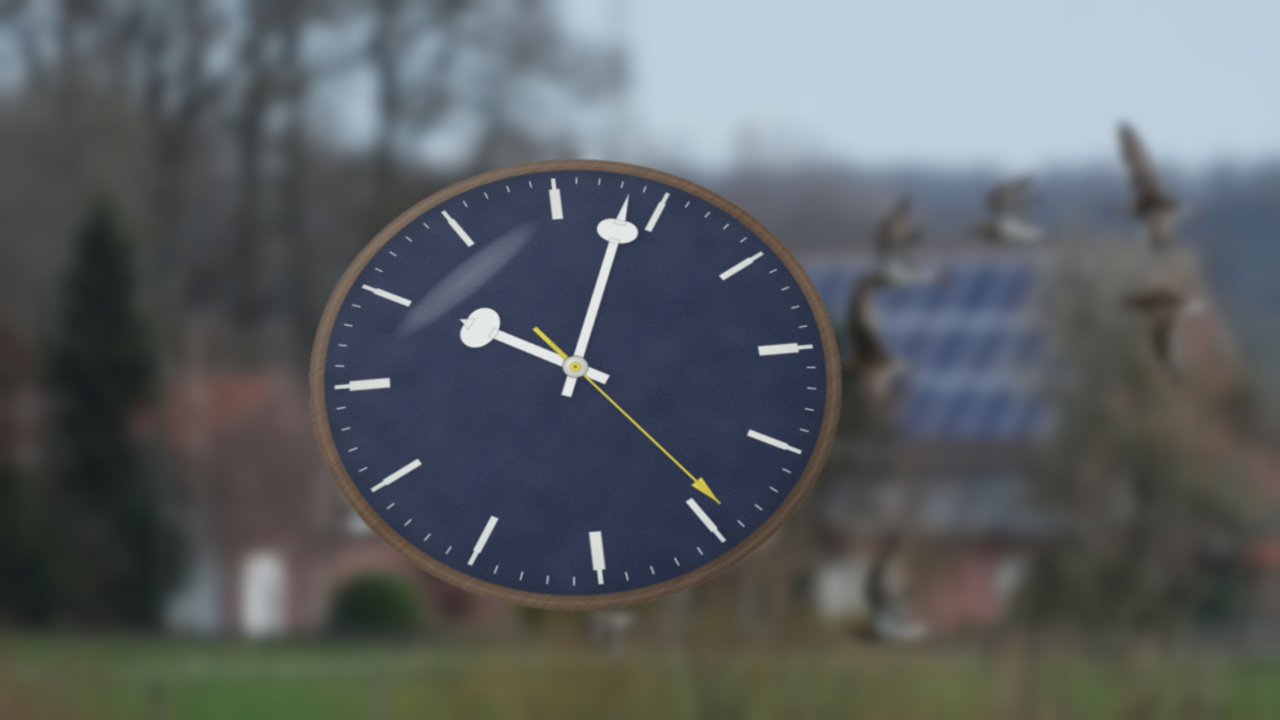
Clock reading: 10.03.24
